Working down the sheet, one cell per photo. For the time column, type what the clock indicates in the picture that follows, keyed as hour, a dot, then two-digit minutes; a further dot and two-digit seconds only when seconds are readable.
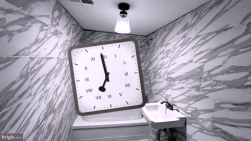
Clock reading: 6.59
